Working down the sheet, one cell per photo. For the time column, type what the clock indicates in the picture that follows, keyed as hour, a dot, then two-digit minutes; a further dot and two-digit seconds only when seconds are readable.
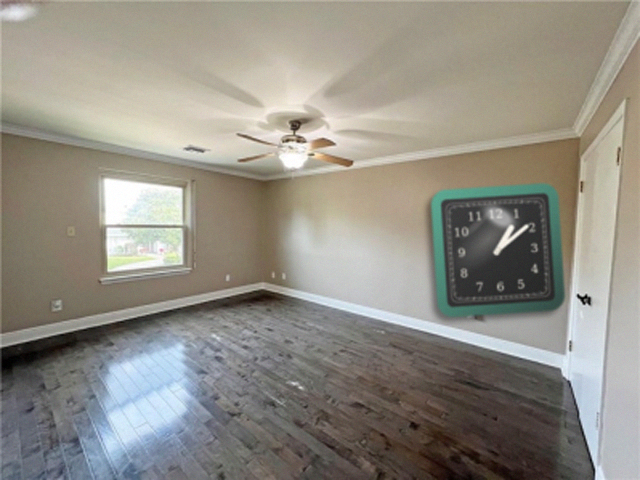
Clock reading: 1.09
